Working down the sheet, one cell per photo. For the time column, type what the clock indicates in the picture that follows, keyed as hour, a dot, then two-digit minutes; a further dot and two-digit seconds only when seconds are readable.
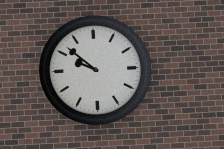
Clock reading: 9.52
